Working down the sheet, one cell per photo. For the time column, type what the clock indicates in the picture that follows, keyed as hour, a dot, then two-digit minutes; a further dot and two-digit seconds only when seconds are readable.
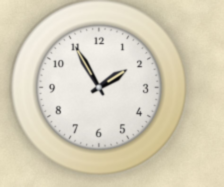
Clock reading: 1.55
